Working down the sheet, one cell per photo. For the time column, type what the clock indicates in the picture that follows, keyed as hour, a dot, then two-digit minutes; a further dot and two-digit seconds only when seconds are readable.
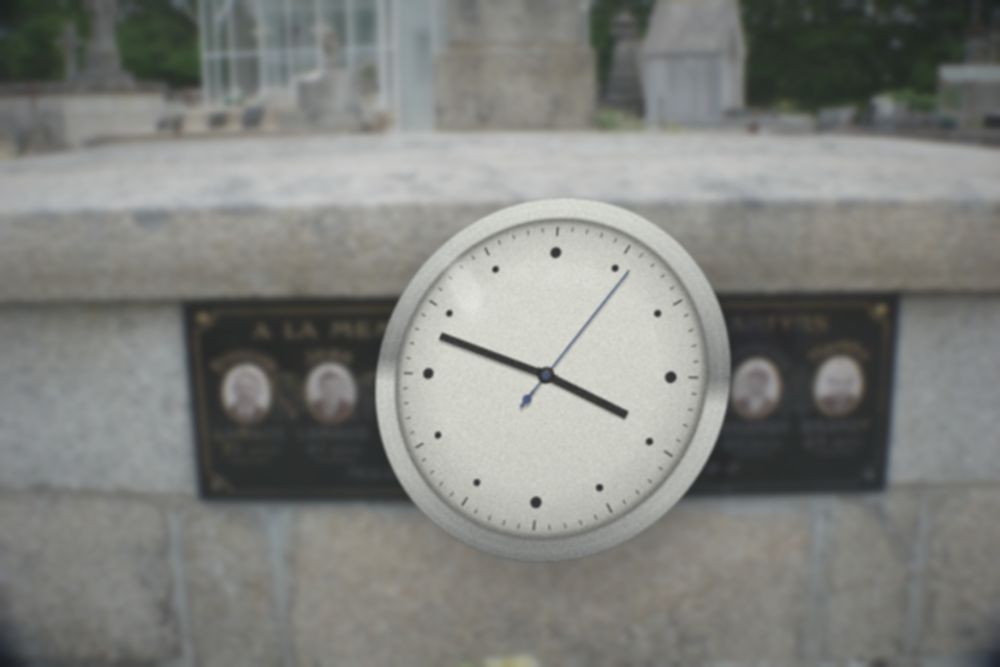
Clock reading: 3.48.06
